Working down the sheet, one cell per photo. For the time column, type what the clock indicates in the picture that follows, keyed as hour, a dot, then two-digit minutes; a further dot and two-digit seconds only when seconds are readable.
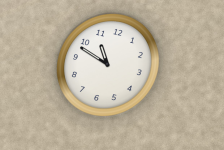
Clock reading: 10.48
